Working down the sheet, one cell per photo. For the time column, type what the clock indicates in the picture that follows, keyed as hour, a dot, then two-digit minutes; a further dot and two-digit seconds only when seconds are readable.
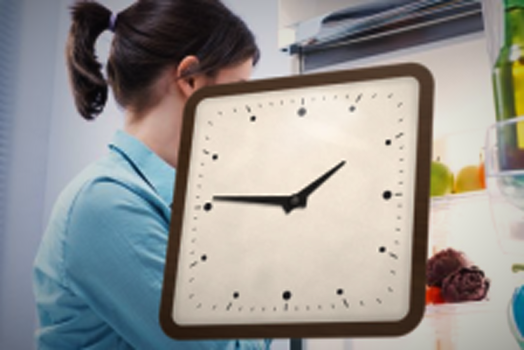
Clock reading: 1.46
